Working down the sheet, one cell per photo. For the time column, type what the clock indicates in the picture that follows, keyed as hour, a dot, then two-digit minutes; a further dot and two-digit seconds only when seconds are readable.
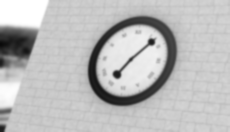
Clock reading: 7.07
